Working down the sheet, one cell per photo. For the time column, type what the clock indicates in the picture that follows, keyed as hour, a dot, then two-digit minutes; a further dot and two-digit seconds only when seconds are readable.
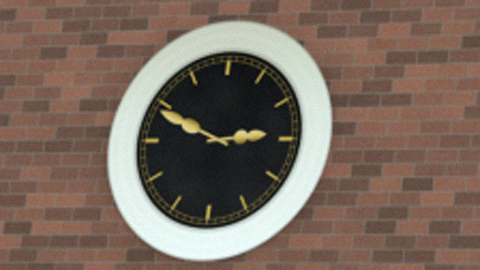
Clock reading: 2.49
